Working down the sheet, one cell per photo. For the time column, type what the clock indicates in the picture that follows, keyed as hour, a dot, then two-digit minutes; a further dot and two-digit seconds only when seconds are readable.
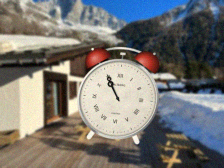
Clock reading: 10.55
